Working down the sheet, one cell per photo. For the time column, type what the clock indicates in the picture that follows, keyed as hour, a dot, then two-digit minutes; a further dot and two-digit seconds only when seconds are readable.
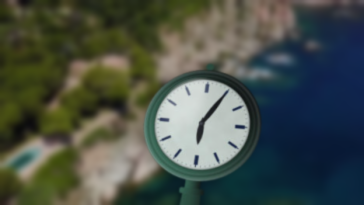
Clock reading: 6.05
